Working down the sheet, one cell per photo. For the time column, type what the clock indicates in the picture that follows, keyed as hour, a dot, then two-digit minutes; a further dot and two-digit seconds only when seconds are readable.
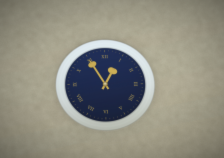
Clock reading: 12.55
